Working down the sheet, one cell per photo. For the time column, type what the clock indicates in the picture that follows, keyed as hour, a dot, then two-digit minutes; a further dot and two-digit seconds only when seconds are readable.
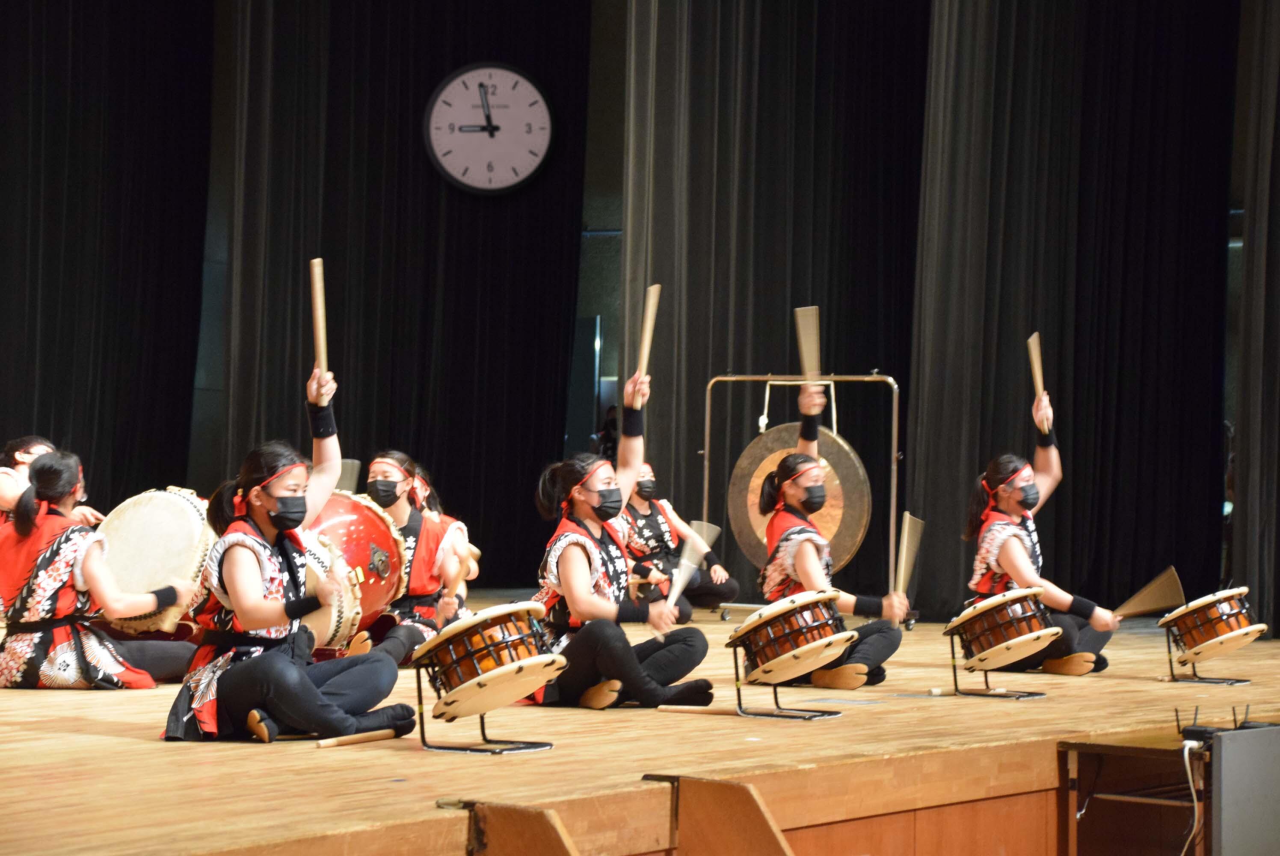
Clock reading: 8.58
